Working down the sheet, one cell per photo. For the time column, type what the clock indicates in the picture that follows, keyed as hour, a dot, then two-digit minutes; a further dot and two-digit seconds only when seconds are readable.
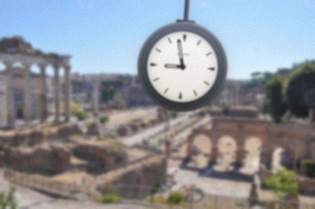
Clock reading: 8.58
